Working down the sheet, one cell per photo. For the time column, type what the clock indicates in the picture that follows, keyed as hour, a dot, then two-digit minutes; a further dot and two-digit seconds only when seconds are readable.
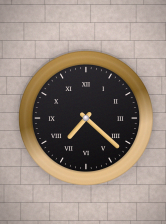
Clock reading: 7.22
